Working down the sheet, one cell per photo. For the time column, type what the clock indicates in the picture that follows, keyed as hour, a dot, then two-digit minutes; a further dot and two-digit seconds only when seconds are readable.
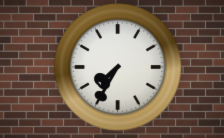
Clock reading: 7.35
